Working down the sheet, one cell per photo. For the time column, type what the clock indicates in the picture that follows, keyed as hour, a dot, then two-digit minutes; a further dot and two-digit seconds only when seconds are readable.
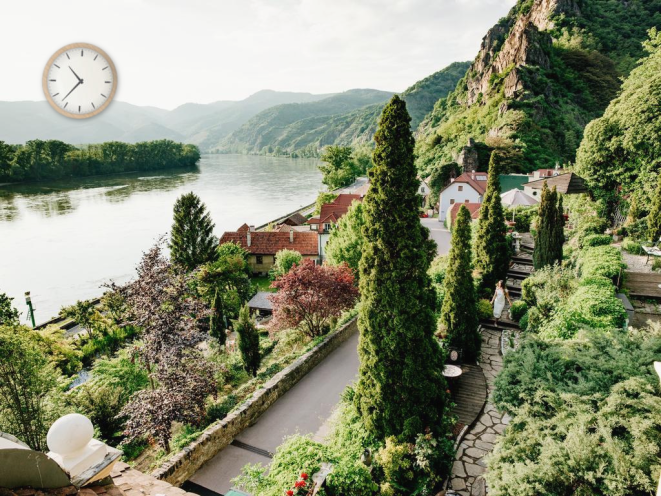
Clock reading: 10.37
